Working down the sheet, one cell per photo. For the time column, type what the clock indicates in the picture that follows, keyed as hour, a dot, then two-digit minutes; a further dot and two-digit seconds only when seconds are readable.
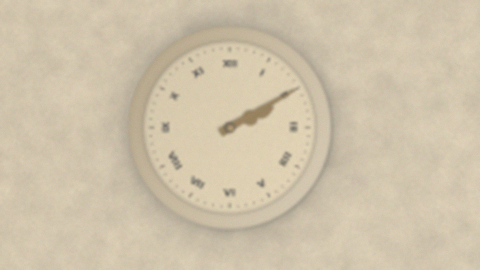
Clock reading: 2.10
